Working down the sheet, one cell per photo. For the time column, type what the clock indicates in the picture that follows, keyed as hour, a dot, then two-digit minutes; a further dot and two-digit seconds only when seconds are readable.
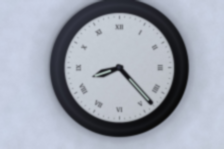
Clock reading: 8.23
